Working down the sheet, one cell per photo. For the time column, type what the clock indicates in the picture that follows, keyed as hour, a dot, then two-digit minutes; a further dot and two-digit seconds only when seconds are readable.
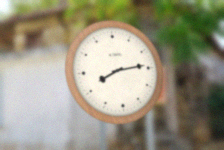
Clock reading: 8.14
